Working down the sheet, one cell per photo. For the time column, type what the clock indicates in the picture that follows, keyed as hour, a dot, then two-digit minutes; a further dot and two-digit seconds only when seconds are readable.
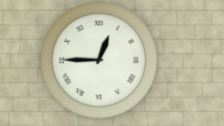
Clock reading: 12.45
